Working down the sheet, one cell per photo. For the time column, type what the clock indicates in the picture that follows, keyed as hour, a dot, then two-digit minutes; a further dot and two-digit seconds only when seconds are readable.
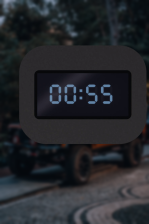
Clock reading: 0.55
